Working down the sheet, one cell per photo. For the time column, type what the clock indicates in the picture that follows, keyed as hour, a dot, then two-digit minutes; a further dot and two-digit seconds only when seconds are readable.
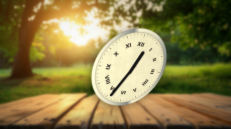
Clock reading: 12.34
